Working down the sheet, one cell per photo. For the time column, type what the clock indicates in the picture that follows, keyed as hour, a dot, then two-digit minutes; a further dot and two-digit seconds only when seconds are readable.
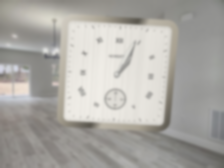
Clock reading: 1.04
